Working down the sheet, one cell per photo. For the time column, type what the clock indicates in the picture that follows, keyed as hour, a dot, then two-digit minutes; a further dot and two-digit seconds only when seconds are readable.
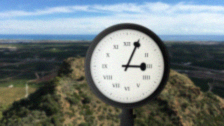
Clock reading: 3.04
